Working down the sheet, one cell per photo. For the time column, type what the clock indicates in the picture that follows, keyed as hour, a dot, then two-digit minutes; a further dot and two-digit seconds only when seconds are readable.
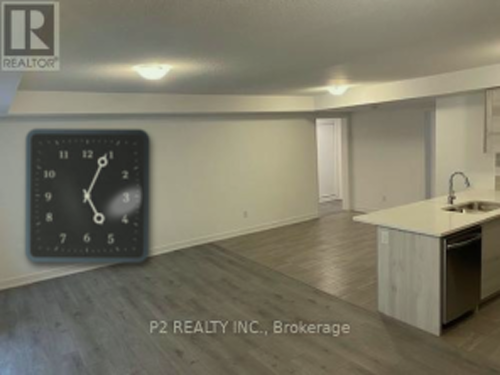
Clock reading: 5.04
